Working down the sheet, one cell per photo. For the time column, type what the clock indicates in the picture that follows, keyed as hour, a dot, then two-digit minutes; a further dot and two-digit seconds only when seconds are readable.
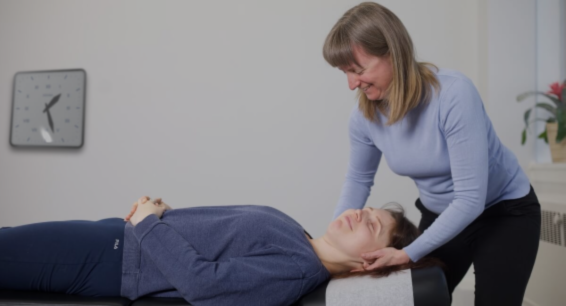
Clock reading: 1.27
